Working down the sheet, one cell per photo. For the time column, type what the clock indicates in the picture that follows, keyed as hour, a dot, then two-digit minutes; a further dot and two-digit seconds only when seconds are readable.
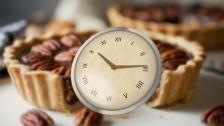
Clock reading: 10.14
